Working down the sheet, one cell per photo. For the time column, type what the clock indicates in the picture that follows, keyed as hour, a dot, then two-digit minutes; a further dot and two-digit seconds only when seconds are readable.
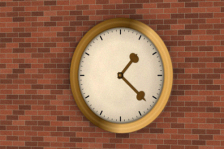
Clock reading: 1.22
